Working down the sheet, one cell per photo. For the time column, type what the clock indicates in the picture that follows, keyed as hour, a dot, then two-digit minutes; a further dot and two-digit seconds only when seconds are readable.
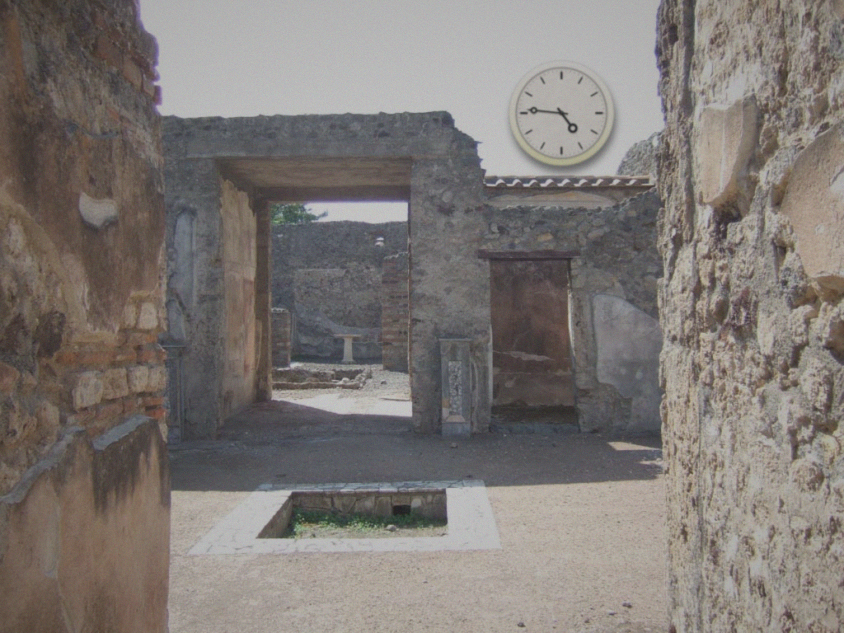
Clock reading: 4.46
